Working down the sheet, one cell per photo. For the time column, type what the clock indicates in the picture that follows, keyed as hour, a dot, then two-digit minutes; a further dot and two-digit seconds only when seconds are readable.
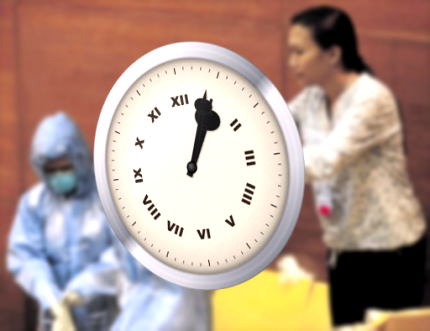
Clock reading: 1.04
